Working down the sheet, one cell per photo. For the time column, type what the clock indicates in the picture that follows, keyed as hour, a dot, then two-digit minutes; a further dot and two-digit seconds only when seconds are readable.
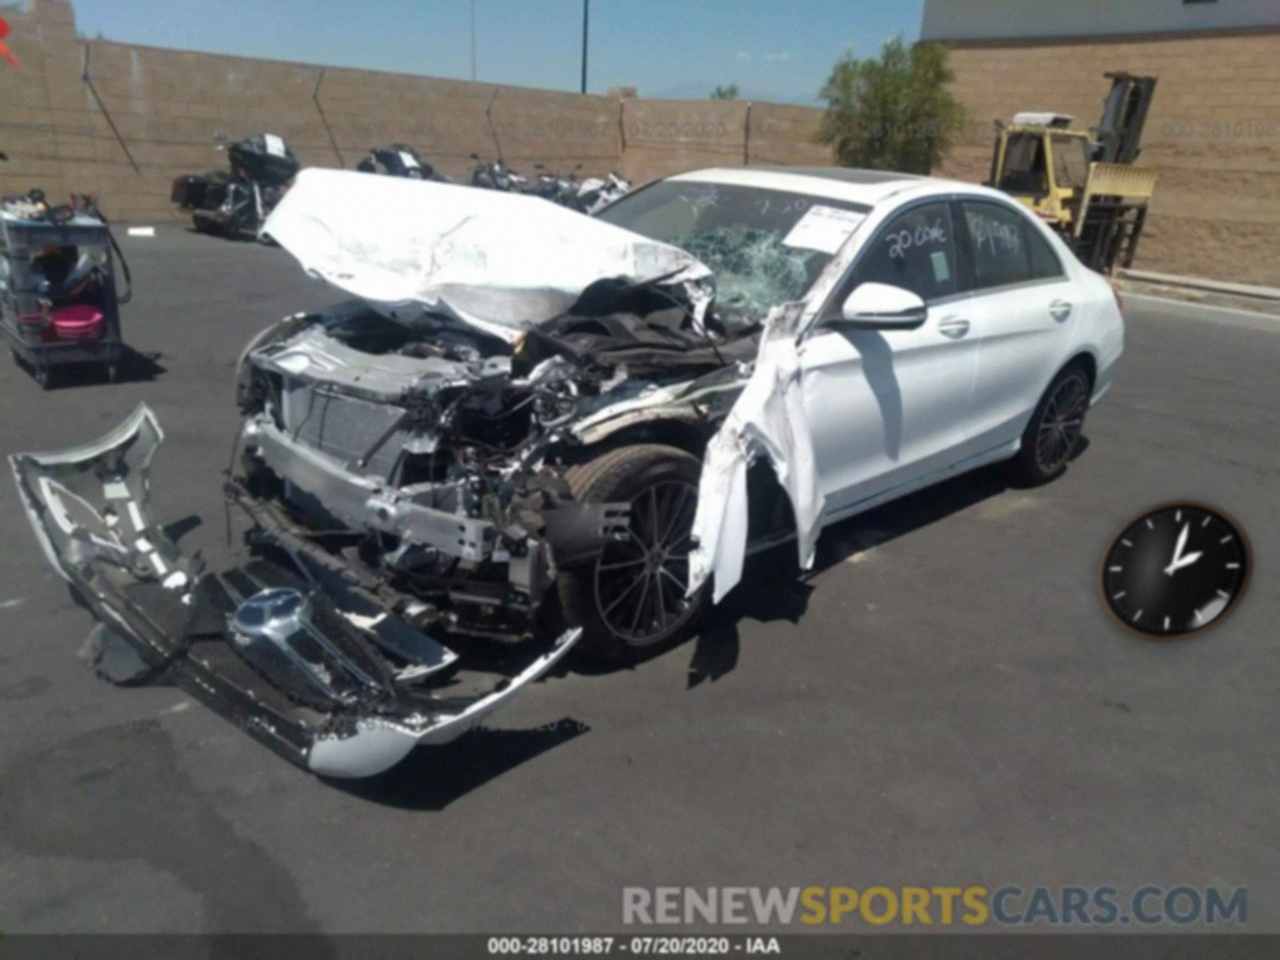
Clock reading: 2.02
